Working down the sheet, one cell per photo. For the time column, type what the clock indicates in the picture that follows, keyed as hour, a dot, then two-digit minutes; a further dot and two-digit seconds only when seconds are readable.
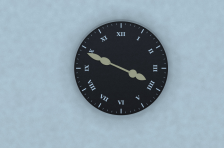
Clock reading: 3.49
